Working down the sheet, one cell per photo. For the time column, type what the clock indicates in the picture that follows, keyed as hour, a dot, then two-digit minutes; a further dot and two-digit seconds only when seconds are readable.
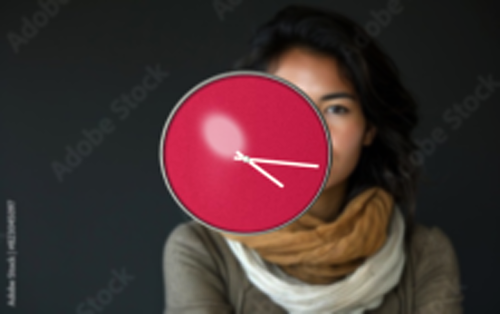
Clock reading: 4.16
